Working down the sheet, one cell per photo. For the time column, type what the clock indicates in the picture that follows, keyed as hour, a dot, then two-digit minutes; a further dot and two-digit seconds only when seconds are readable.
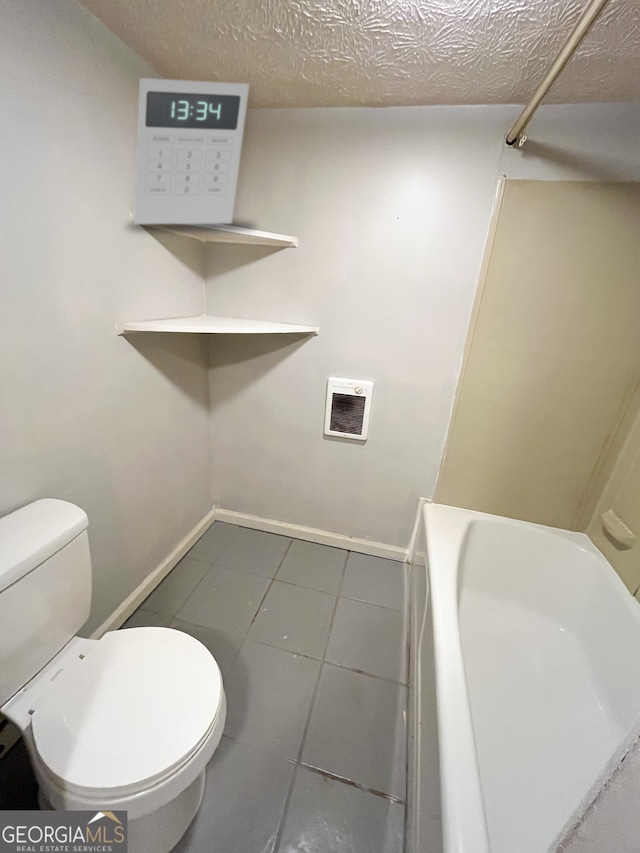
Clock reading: 13.34
